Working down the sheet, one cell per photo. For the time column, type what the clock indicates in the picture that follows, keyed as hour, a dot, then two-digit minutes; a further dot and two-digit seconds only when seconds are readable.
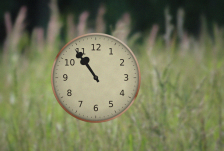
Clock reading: 10.54
